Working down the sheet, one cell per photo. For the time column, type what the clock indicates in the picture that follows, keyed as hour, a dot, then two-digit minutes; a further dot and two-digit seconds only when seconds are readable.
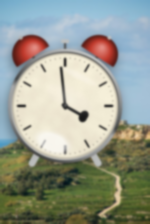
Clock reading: 3.59
